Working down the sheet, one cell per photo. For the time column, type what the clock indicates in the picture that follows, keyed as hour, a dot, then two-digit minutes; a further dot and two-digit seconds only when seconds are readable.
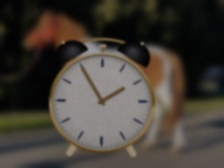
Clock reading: 1.55
